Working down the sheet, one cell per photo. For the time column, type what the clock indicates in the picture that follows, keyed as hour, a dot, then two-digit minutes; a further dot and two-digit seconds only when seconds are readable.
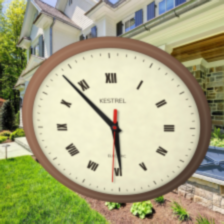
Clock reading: 5.53.31
